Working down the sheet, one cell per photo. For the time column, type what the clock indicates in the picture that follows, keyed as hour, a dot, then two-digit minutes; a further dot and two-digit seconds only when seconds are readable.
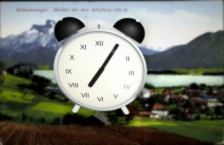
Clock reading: 7.05
